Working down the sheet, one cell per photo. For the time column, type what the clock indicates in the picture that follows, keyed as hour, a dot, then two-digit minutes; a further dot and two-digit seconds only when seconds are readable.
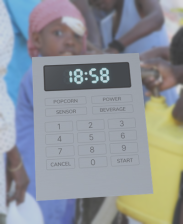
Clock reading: 18.58
